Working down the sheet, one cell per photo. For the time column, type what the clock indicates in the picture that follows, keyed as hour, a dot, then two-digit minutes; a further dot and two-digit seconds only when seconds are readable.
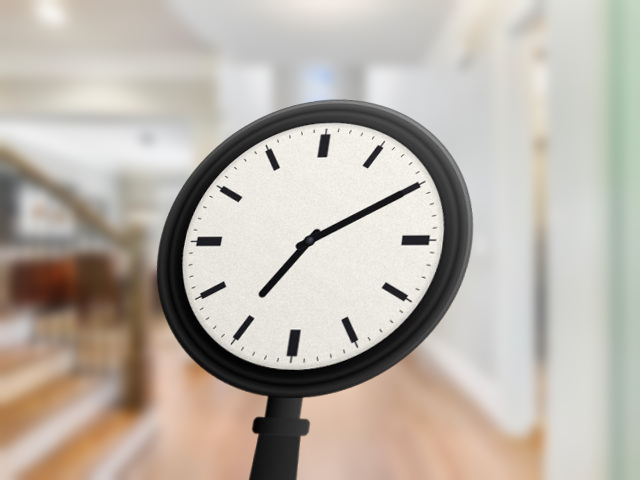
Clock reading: 7.10
